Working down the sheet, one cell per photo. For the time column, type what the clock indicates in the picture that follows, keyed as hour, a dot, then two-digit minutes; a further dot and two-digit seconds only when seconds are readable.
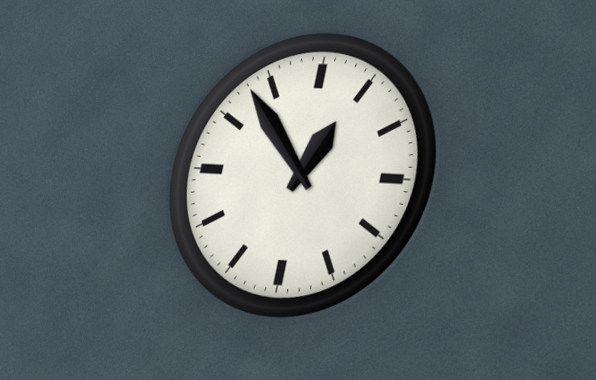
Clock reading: 12.53
